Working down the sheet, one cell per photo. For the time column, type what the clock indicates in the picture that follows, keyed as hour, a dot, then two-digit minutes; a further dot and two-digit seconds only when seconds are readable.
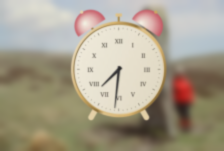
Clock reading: 7.31
